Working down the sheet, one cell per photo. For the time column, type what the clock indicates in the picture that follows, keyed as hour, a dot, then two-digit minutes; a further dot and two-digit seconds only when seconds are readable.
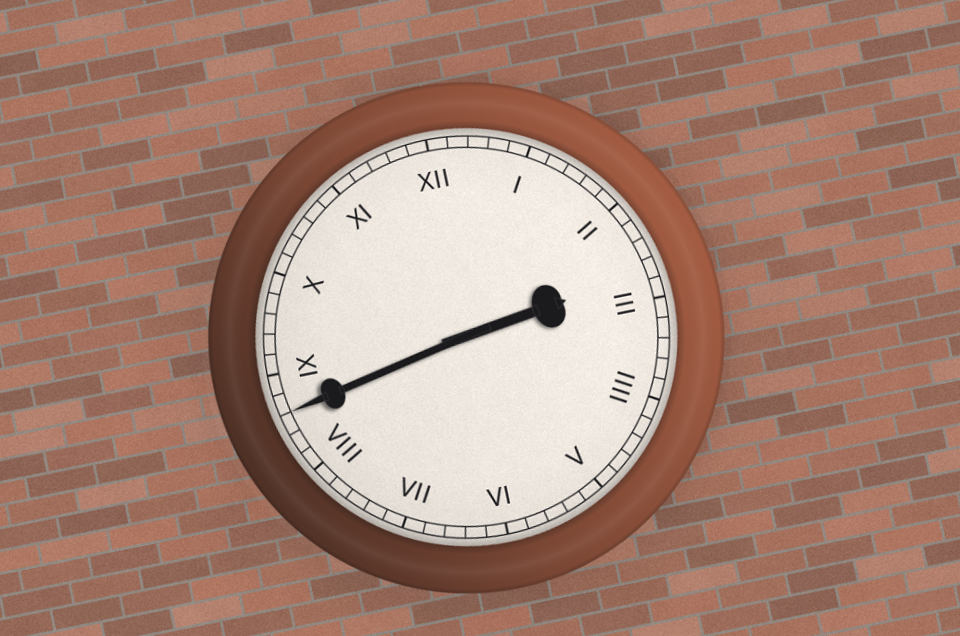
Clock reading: 2.43
